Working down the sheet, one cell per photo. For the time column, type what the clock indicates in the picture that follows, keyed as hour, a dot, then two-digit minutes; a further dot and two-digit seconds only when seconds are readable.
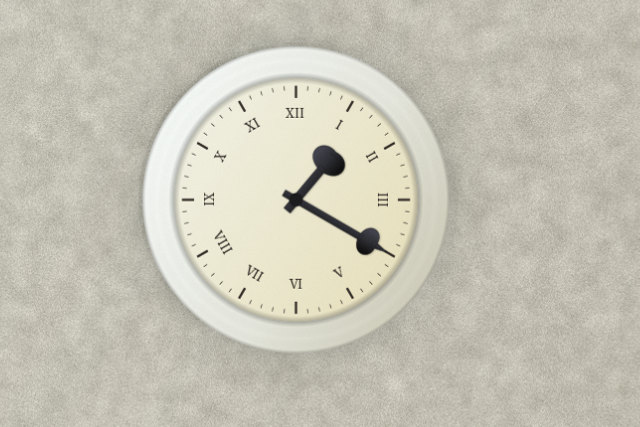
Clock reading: 1.20
